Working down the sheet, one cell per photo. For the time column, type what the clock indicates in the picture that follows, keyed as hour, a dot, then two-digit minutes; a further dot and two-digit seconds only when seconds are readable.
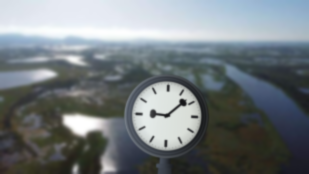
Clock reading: 9.08
